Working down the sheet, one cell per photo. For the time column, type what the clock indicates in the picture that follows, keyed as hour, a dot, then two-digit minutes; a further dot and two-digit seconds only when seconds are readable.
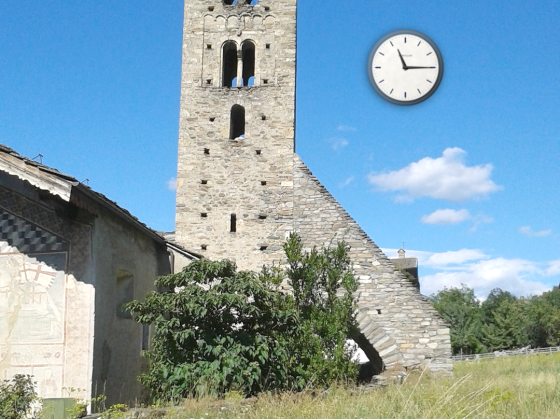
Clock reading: 11.15
